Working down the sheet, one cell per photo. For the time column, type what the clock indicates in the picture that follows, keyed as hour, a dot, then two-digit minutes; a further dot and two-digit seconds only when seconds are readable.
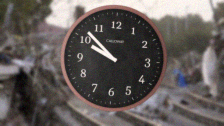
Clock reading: 9.52
